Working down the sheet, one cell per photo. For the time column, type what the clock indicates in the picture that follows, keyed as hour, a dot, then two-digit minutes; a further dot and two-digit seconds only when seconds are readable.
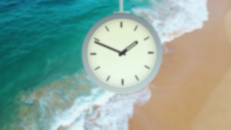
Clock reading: 1.49
